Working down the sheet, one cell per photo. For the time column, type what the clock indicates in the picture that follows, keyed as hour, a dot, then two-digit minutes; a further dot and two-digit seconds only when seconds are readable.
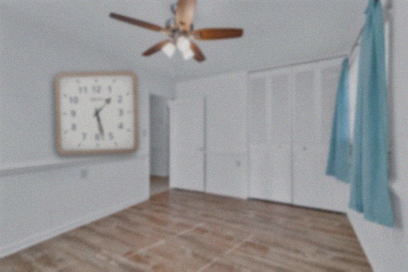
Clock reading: 1.28
